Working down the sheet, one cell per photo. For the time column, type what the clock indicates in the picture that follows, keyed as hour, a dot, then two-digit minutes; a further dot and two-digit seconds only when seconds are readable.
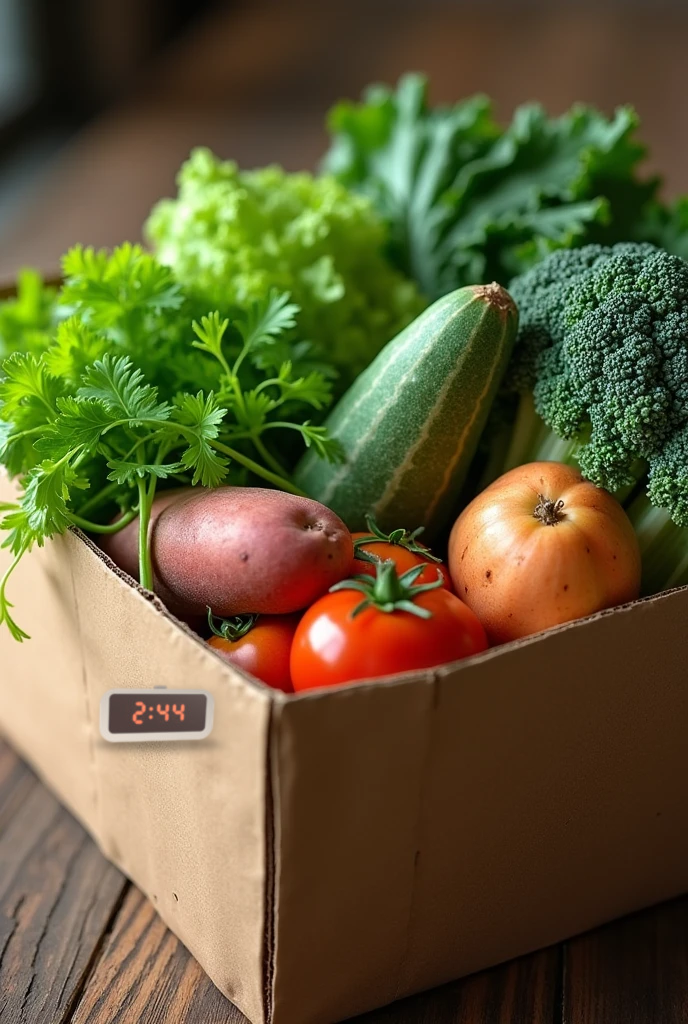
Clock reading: 2.44
